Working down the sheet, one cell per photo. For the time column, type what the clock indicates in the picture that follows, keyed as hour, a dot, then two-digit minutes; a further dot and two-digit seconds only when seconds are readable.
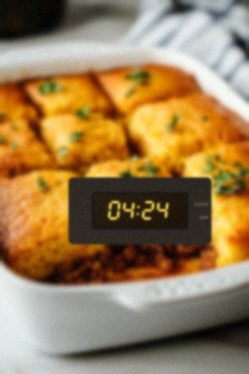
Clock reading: 4.24
